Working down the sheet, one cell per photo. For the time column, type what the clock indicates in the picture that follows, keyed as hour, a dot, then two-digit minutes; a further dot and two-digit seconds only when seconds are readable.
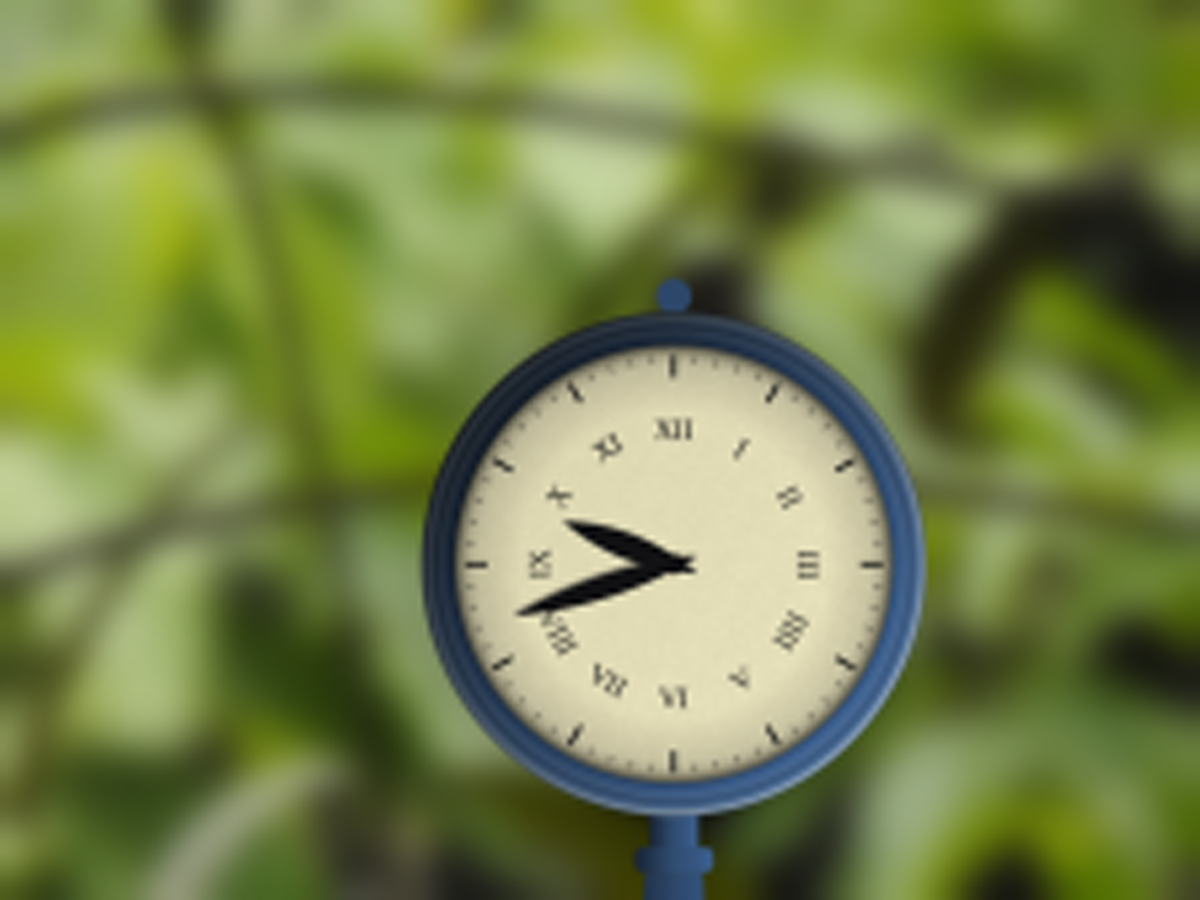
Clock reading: 9.42
